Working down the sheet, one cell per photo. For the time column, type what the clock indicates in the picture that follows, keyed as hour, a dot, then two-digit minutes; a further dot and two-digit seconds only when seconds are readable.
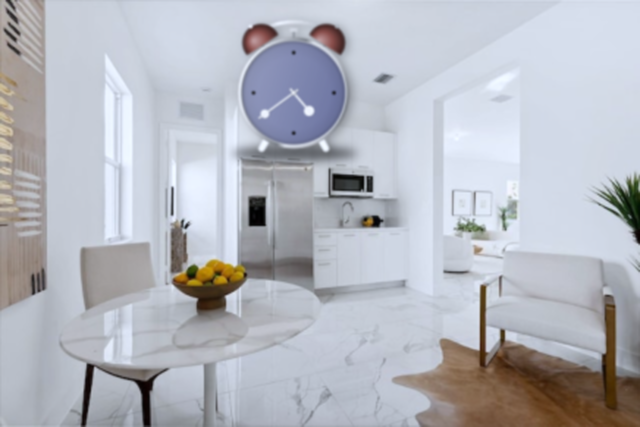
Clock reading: 4.39
